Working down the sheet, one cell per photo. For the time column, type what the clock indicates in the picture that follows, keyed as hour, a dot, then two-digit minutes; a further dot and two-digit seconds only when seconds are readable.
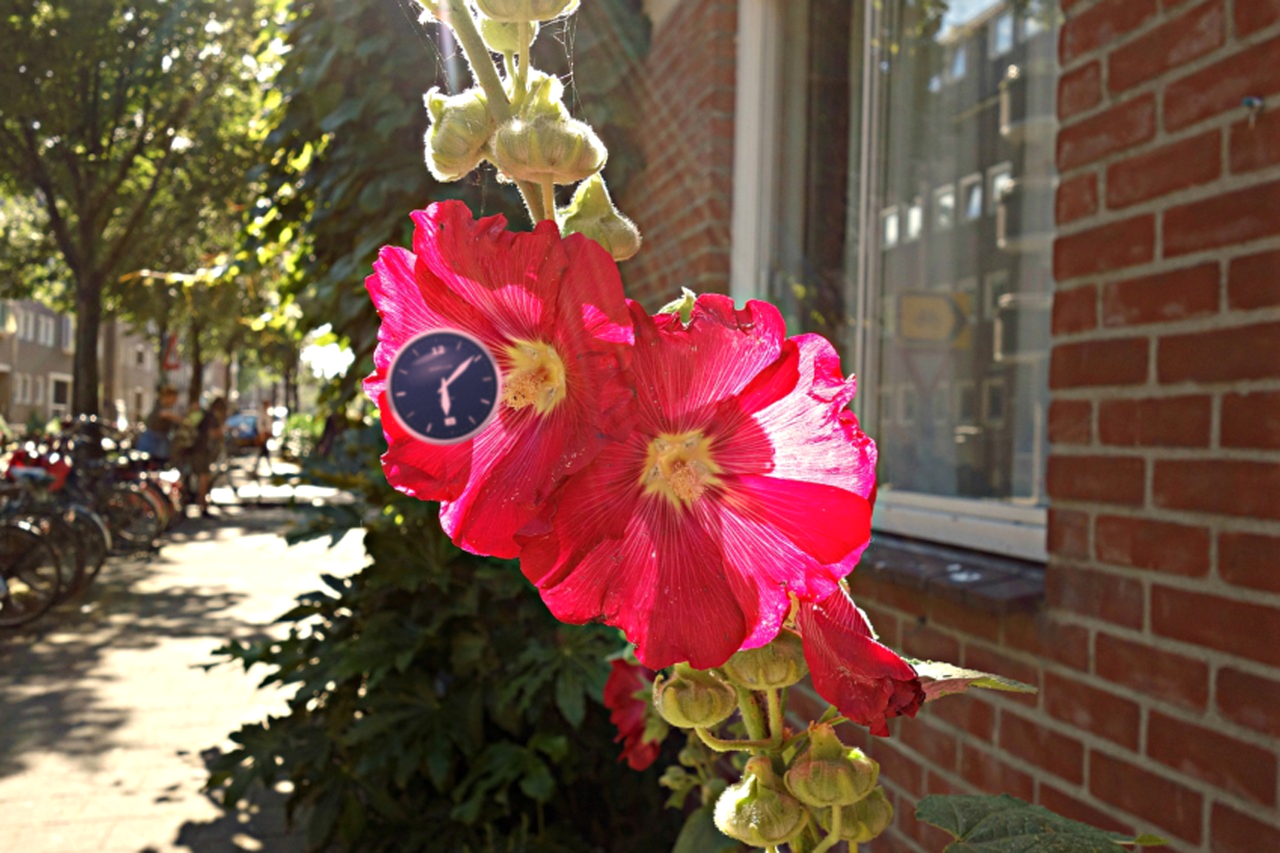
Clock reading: 6.09
